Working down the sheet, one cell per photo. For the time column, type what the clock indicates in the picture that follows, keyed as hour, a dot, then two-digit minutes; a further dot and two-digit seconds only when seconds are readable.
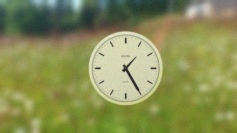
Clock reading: 1.25
